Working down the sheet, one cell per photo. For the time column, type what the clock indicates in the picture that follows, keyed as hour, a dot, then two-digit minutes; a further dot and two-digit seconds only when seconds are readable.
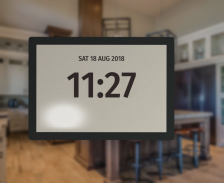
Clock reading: 11.27
